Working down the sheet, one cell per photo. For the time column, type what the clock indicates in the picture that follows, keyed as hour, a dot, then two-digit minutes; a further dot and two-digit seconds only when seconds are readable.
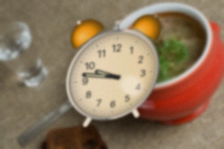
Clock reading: 9.47
